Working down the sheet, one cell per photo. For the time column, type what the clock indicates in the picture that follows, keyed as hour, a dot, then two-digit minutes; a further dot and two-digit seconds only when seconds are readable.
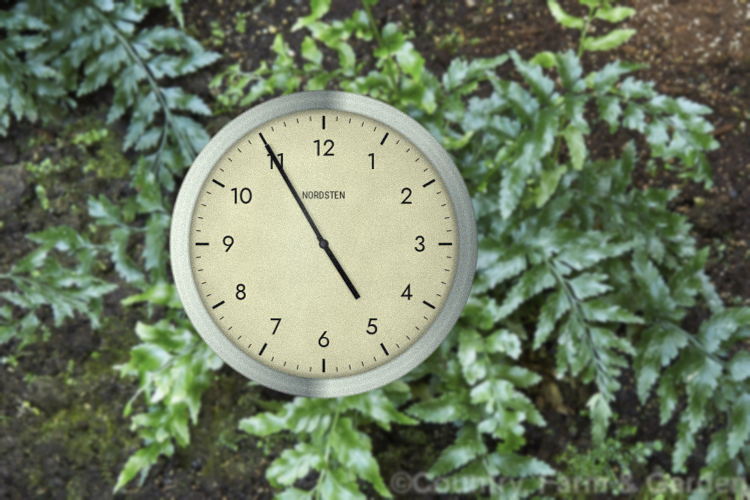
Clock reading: 4.55
